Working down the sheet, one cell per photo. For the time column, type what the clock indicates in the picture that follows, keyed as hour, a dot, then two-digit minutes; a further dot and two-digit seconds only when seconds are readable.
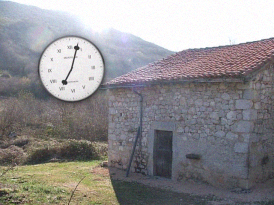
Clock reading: 7.03
